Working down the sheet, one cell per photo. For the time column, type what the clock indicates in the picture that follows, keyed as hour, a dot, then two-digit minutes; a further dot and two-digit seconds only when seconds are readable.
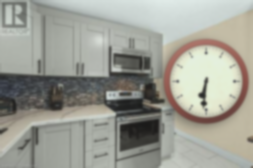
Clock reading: 6.31
